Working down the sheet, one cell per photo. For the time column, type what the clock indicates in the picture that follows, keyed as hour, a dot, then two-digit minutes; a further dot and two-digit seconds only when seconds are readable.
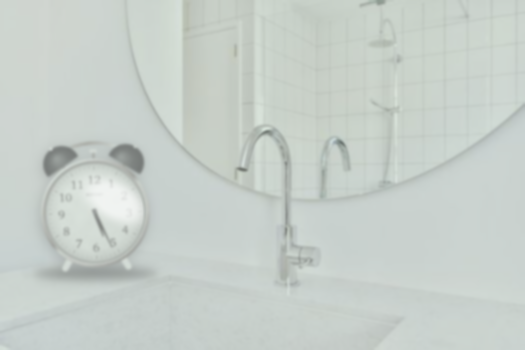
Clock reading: 5.26
